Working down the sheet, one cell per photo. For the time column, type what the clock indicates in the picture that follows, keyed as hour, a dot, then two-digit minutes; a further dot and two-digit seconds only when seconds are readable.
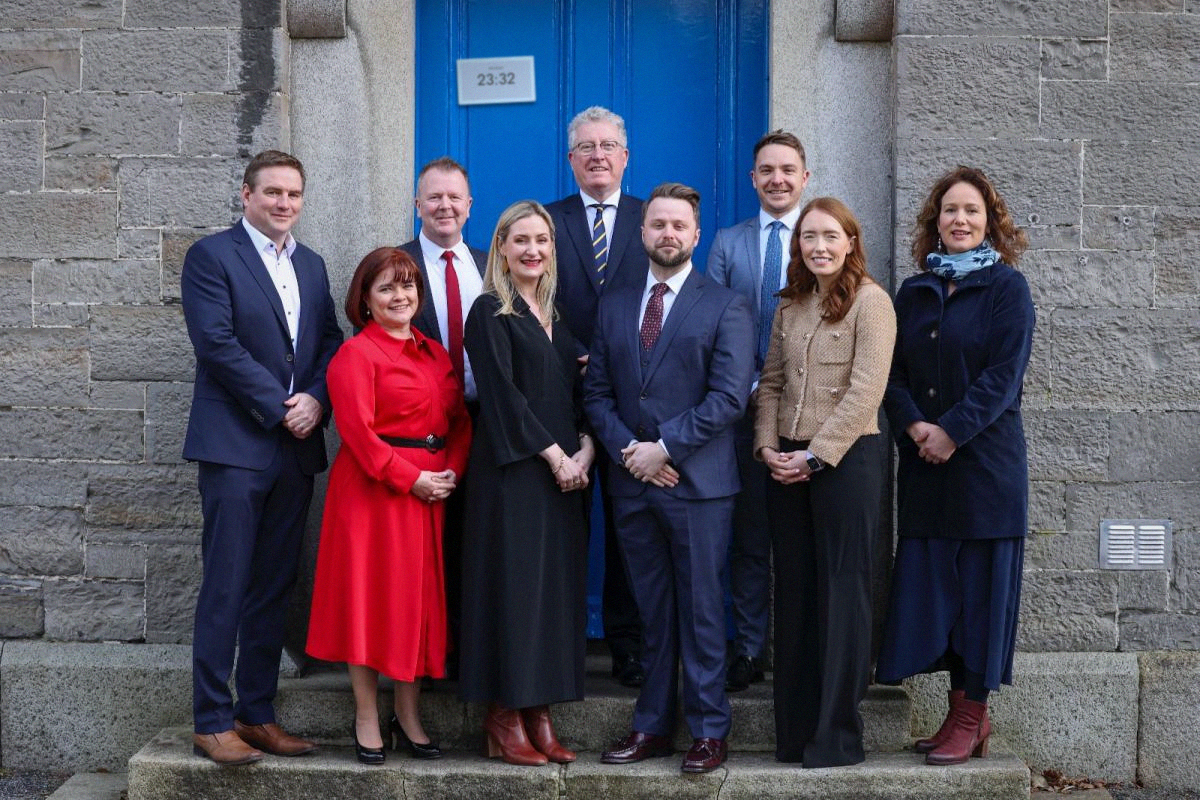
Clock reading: 23.32
